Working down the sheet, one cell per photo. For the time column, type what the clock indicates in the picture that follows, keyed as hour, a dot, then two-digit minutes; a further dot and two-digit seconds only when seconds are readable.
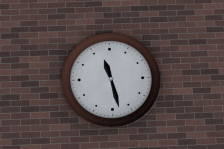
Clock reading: 11.28
